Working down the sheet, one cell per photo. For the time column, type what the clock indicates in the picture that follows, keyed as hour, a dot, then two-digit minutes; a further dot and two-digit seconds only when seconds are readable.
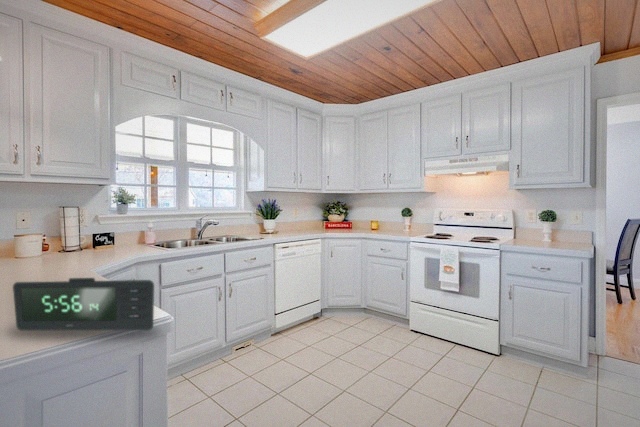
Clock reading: 5.56.14
